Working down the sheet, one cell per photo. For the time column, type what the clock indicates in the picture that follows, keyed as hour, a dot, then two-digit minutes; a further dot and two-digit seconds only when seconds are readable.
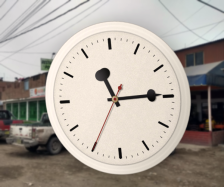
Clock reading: 11.14.35
